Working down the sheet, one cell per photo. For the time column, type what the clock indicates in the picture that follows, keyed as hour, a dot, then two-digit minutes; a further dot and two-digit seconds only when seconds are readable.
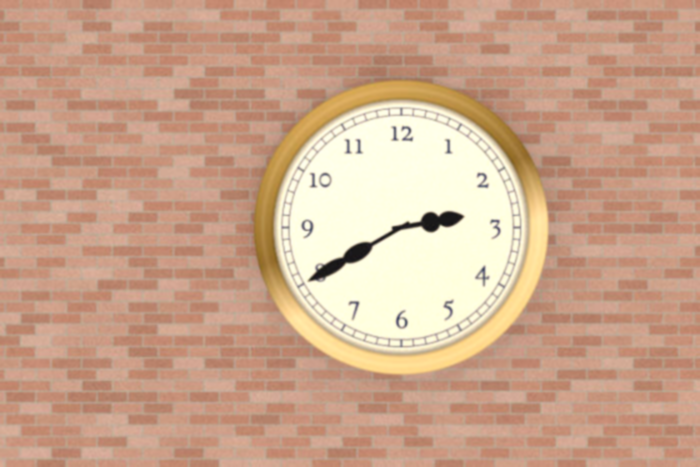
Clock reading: 2.40
